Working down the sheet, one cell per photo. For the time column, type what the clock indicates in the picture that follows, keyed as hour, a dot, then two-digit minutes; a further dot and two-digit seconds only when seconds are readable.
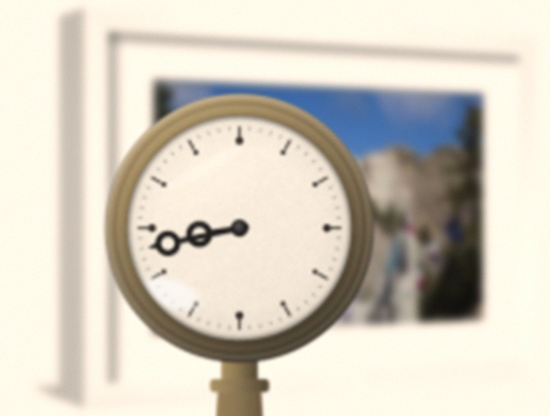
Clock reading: 8.43
